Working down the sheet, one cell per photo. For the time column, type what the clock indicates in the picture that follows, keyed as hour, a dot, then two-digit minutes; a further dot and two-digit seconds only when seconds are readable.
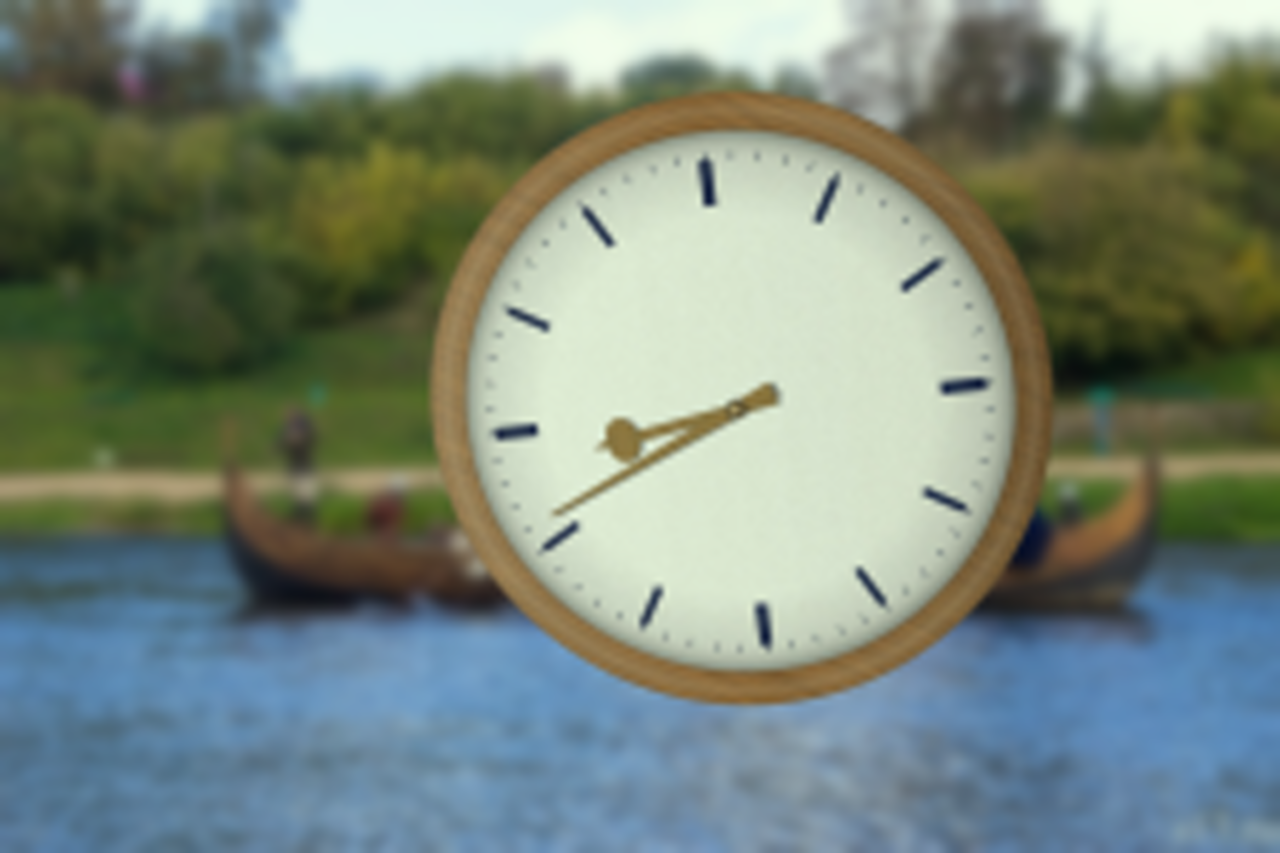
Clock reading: 8.41
